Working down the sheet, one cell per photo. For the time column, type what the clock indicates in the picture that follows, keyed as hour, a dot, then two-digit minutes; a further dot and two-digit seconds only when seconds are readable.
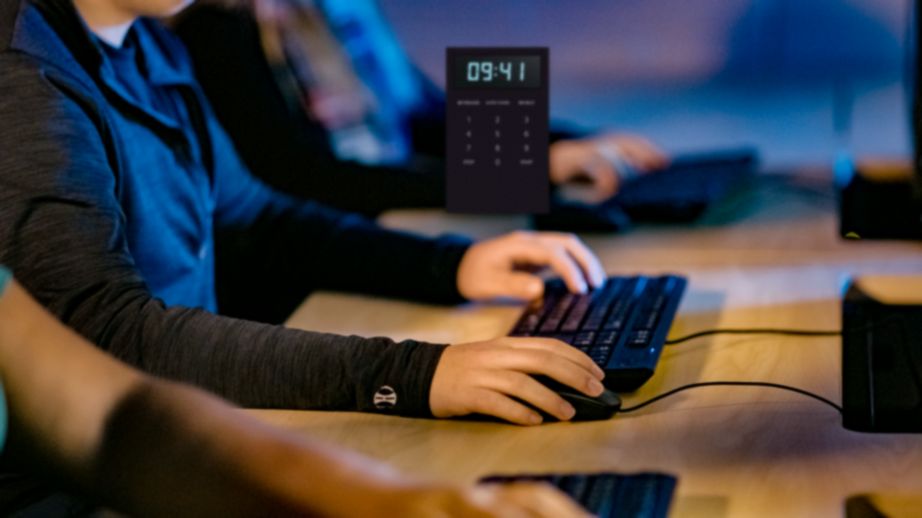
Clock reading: 9.41
